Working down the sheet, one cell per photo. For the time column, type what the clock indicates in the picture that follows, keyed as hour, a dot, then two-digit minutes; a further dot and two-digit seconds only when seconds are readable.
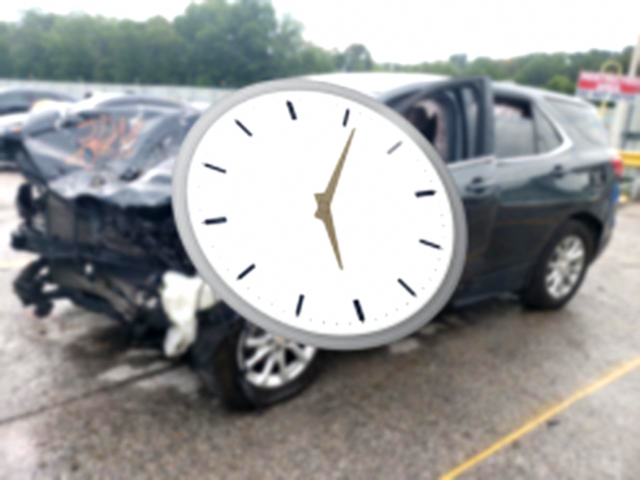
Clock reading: 6.06
